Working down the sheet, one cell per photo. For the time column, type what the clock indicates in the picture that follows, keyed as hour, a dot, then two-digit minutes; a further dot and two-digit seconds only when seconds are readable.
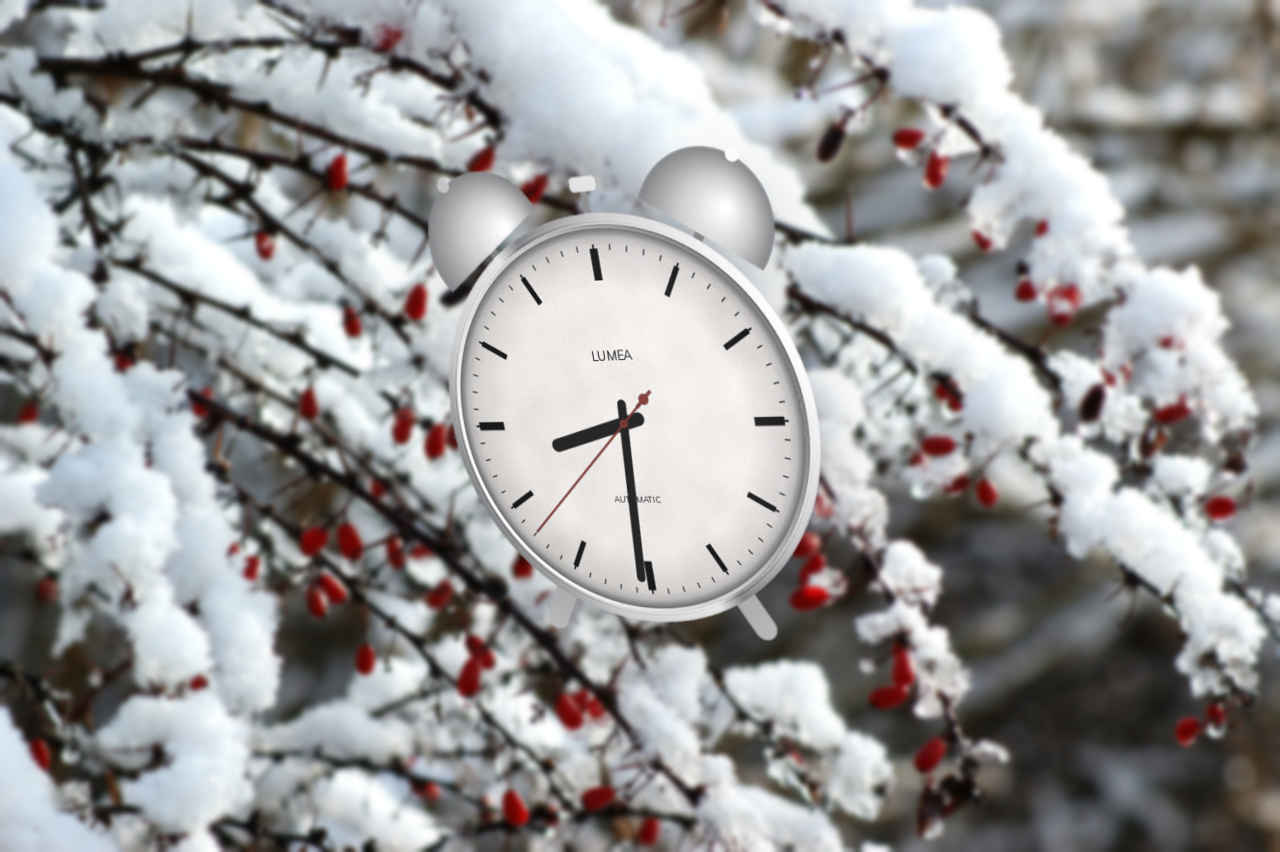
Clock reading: 8.30.38
